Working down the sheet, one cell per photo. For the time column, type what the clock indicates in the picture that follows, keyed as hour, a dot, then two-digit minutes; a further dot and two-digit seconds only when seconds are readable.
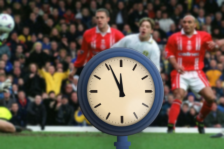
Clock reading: 11.56
